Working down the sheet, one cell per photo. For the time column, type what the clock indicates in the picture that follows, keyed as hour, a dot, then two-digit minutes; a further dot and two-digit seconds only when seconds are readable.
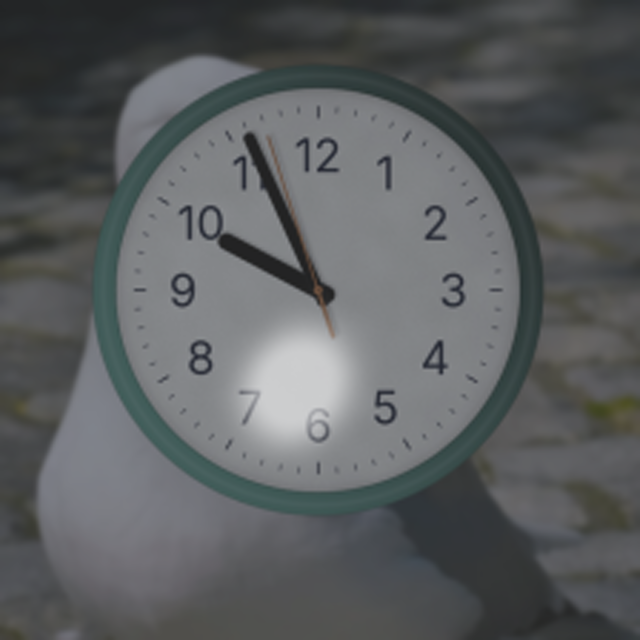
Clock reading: 9.55.57
